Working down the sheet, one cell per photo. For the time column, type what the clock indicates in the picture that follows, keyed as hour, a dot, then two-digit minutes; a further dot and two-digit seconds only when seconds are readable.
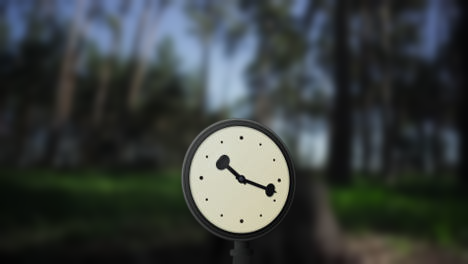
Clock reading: 10.18
